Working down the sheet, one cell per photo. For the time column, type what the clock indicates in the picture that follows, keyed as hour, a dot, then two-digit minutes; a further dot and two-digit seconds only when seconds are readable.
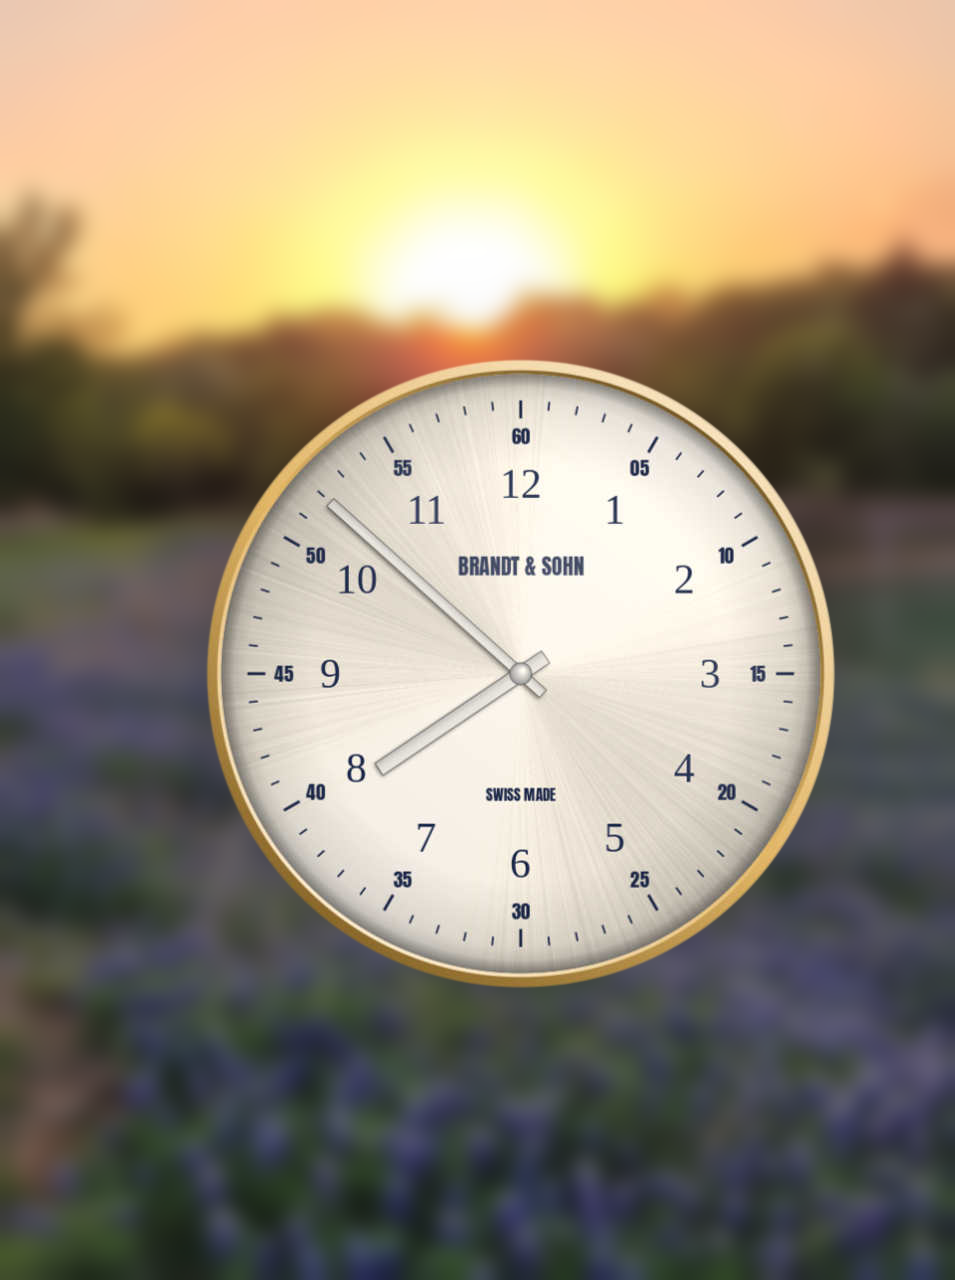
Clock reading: 7.52
